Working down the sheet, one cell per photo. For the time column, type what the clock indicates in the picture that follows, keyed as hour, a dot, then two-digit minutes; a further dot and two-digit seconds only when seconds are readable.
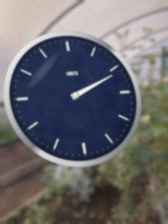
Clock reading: 2.11
